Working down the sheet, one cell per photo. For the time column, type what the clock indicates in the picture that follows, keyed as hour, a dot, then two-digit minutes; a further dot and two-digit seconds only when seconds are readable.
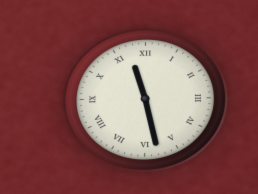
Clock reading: 11.28
